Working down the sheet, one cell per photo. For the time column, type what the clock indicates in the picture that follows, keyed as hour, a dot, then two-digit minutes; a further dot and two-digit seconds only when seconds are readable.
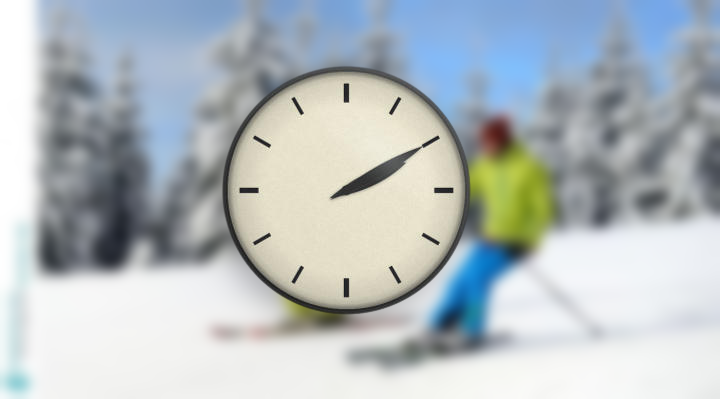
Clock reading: 2.10
